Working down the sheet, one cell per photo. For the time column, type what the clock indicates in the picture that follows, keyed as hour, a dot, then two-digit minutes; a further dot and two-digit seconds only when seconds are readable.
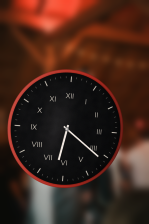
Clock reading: 6.21
